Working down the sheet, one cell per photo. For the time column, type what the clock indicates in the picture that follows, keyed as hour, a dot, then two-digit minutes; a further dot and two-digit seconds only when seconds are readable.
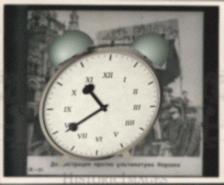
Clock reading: 10.39
